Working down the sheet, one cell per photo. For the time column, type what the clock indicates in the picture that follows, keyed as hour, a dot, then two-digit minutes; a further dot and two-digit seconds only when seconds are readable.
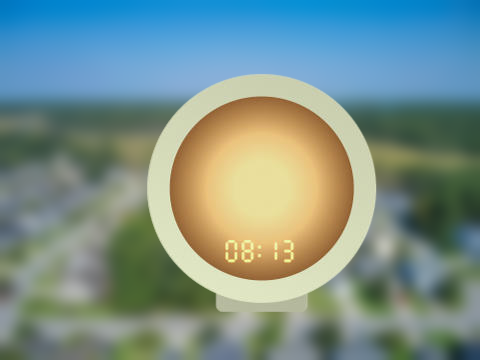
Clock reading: 8.13
